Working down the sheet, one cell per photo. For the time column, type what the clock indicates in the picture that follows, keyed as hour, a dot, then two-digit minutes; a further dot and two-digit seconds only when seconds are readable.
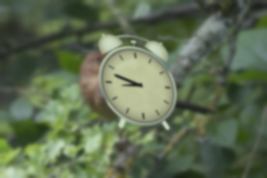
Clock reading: 8.48
